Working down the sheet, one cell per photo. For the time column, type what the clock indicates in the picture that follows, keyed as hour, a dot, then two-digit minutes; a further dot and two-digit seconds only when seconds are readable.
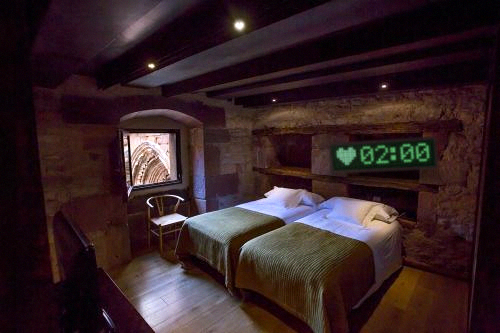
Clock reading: 2.00
